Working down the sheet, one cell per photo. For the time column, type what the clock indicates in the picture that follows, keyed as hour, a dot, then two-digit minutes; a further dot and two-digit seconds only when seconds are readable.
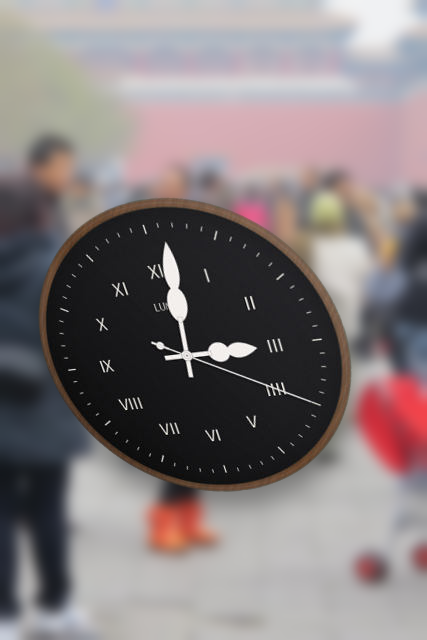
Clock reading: 3.01.20
